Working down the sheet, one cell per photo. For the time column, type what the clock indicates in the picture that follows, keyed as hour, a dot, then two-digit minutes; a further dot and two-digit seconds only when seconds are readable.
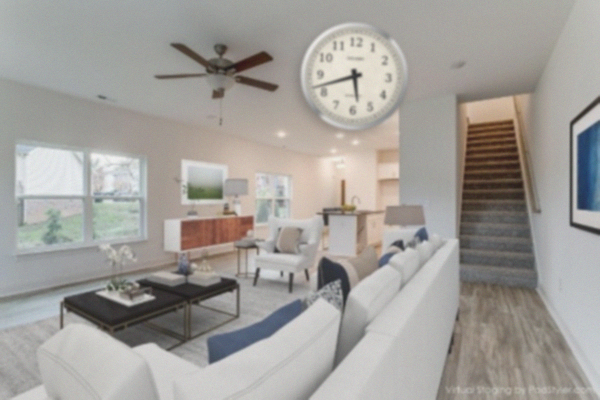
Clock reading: 5.42
